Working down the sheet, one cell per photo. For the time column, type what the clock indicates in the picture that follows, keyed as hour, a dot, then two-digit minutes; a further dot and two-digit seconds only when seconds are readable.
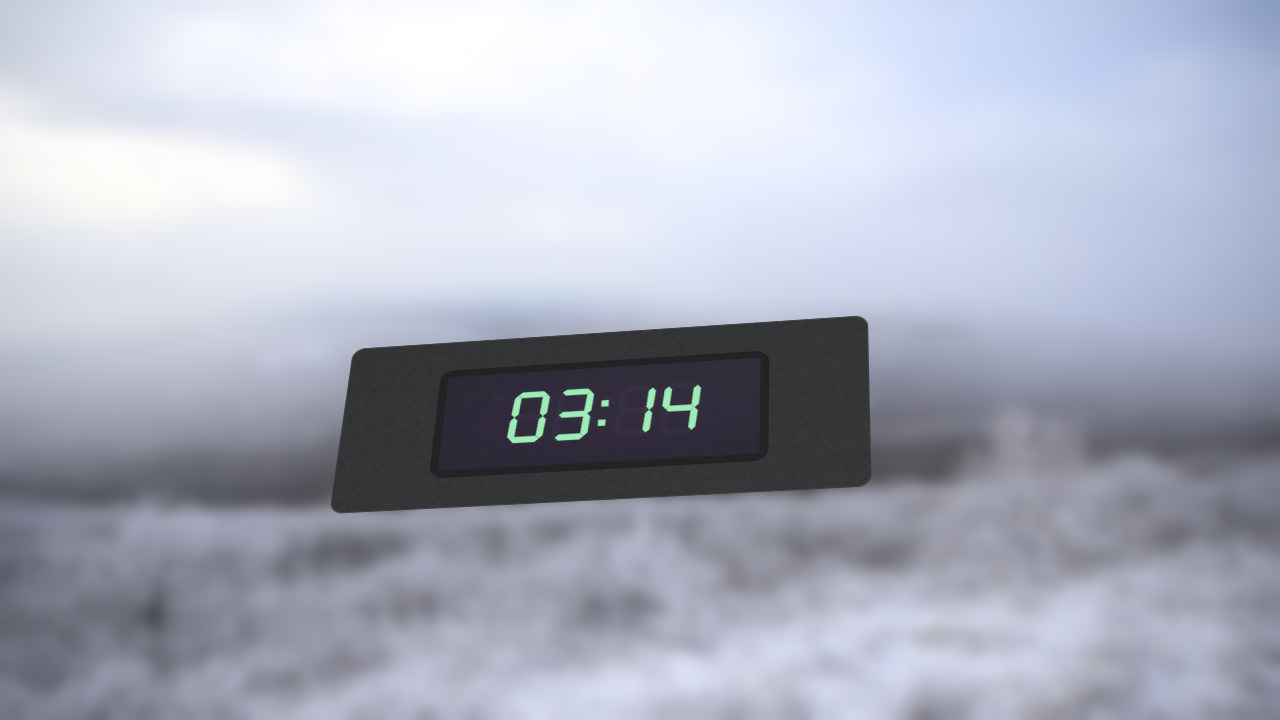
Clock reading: 3.14
